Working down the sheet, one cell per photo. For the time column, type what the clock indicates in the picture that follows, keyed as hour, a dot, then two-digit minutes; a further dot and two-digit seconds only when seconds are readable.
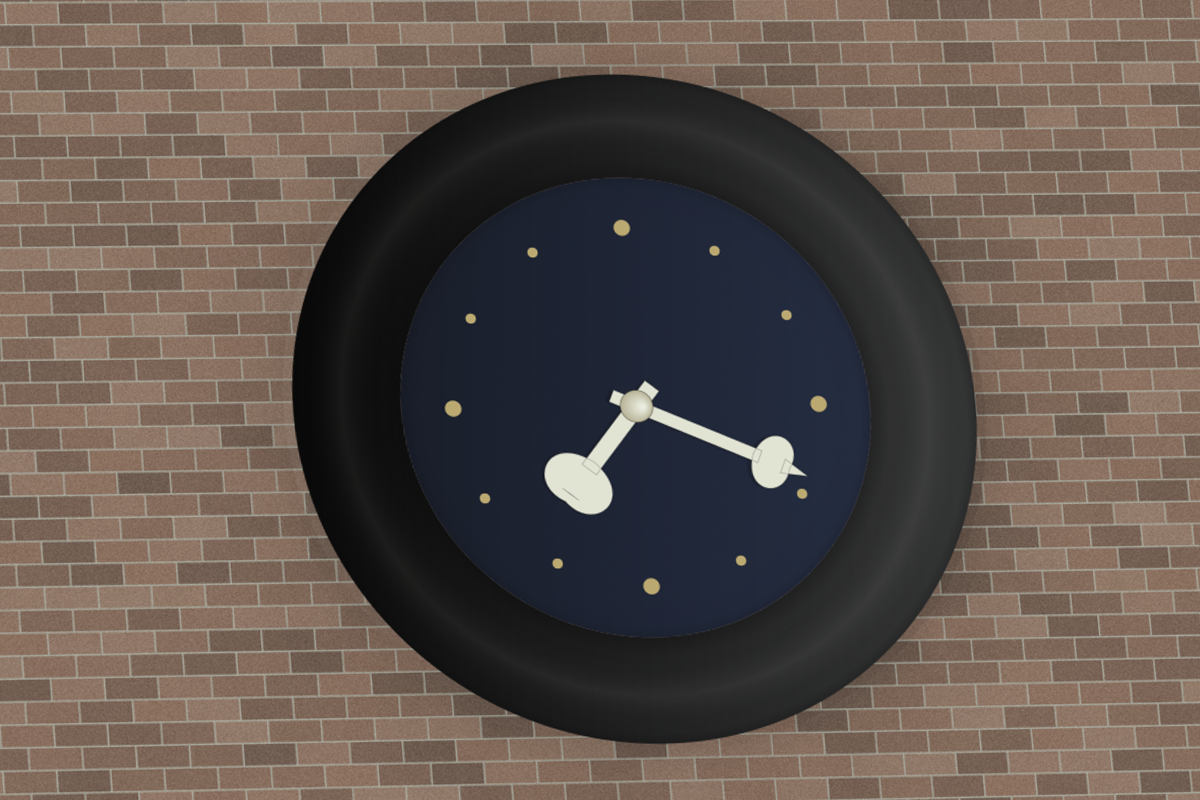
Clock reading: 7.19
